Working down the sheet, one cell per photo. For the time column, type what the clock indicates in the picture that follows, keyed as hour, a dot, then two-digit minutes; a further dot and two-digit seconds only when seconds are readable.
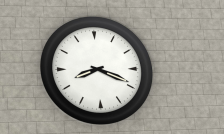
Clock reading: 8.19
